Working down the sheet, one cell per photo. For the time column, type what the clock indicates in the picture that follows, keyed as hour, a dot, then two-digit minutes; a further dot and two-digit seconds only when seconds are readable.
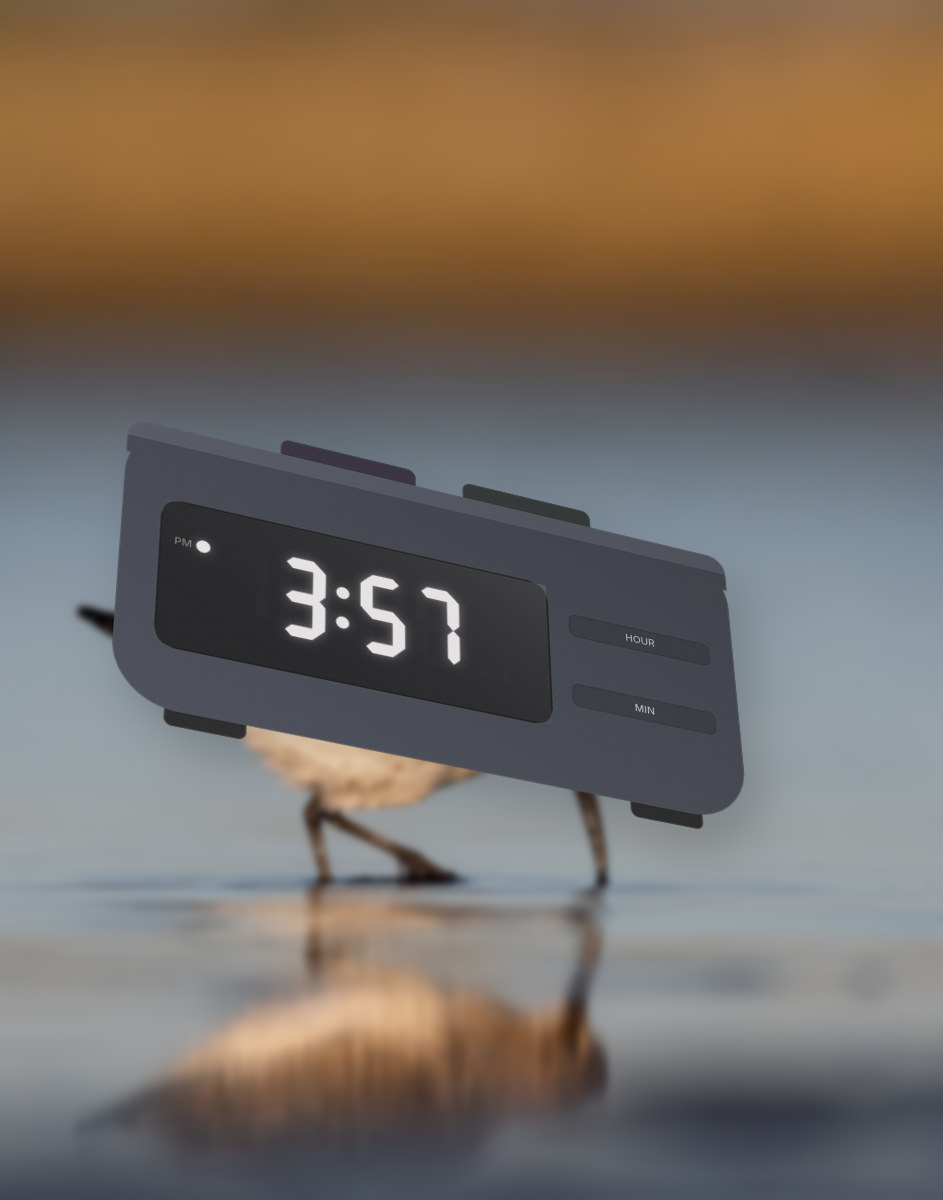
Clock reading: 3.57
